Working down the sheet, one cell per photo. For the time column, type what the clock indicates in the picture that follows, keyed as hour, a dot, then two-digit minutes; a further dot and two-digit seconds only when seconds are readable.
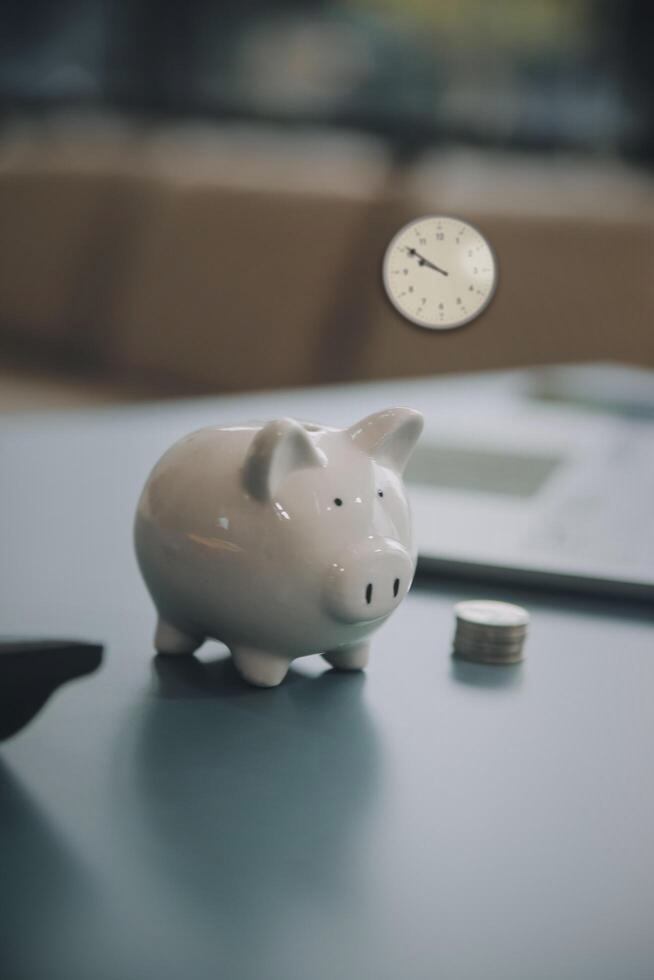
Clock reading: 9.51
